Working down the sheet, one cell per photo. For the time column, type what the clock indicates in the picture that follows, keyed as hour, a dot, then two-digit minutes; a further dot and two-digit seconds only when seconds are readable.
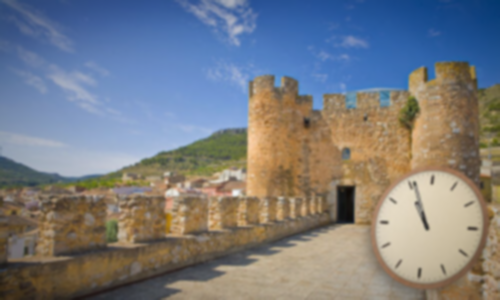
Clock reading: 10.56
